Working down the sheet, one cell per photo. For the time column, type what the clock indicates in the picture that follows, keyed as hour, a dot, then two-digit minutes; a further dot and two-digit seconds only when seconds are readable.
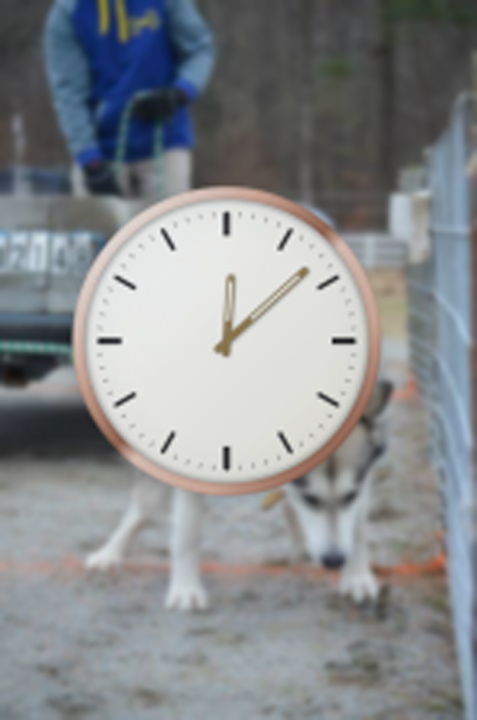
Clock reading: 12.08
